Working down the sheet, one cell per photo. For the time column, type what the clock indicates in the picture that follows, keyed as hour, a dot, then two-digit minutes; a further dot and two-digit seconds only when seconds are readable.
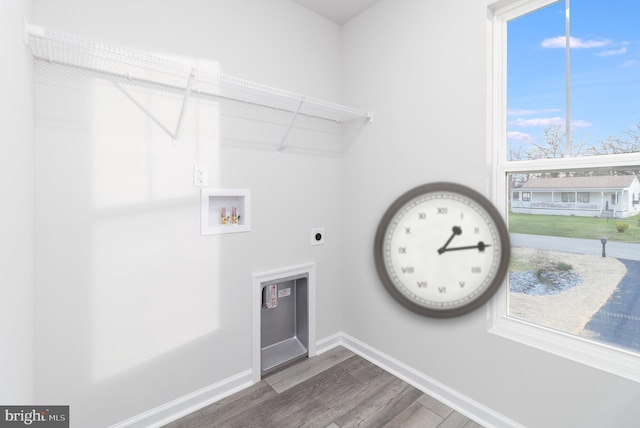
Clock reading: 1.14
